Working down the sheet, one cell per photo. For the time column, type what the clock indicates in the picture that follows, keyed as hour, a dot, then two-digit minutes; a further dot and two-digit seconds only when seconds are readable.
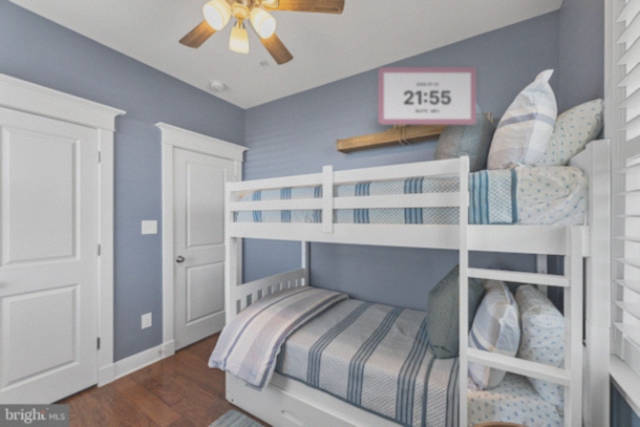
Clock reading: 21.55
